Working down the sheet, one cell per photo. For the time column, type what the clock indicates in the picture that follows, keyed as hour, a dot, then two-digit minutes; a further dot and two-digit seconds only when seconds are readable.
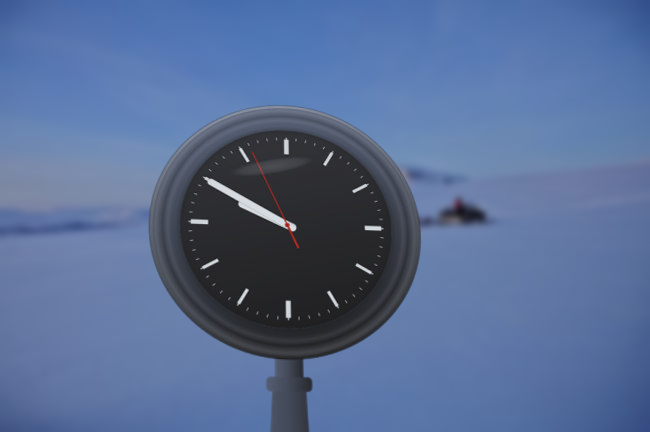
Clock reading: 9.49.56
